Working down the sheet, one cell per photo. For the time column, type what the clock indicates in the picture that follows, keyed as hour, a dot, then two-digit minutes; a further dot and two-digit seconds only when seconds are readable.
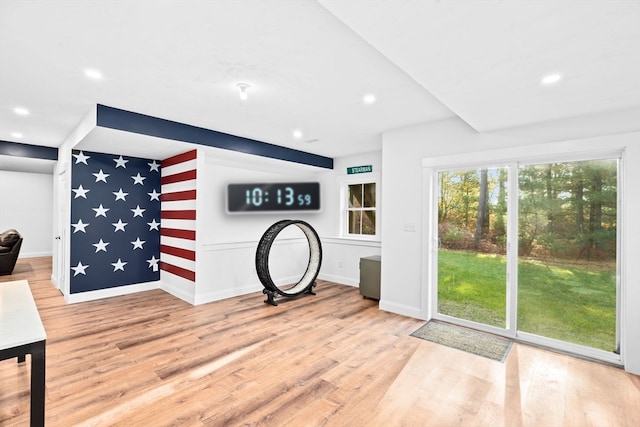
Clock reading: 10.13
